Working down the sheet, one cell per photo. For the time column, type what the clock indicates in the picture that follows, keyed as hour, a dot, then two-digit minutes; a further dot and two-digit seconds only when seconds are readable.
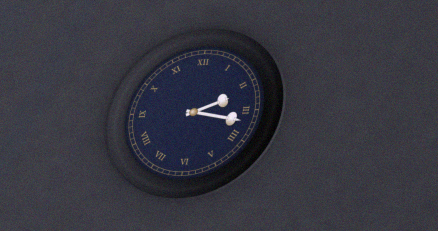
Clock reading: 2.17
